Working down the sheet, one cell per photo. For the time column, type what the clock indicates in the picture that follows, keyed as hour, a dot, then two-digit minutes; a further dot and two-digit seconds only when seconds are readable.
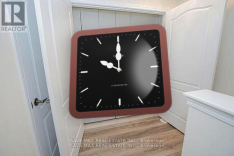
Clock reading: 10.00
